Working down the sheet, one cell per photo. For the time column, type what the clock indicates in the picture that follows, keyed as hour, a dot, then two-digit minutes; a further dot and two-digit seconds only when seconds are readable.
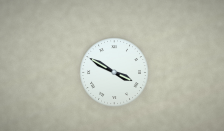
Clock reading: 3.50
